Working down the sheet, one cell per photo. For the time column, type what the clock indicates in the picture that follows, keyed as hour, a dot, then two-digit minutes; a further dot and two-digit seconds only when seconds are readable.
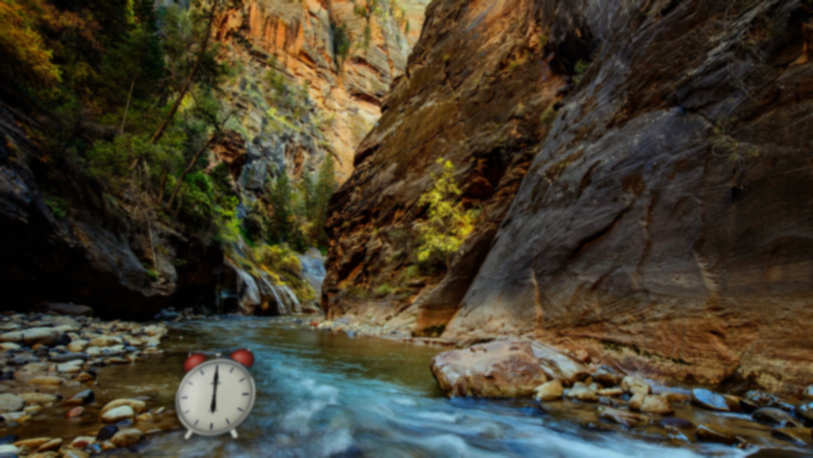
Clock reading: 6.00
